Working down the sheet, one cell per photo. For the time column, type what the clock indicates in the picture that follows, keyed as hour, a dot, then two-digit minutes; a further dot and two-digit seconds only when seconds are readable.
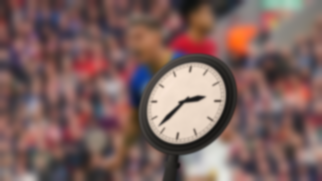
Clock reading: 2.37
